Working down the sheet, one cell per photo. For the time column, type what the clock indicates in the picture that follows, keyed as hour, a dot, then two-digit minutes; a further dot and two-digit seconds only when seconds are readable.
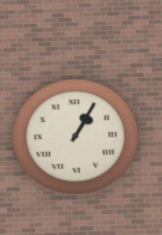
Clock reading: 1.05
